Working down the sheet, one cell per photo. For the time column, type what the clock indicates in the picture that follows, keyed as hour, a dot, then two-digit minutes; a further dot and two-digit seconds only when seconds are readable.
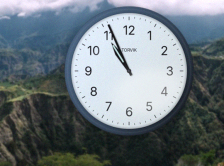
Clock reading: 10.56
